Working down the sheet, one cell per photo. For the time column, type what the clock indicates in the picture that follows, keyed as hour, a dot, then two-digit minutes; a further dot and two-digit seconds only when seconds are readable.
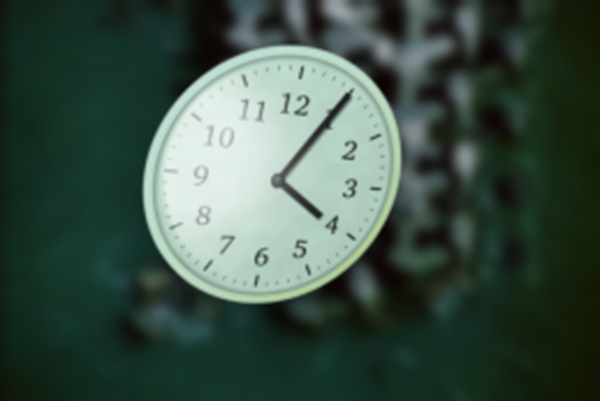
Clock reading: 4.05
